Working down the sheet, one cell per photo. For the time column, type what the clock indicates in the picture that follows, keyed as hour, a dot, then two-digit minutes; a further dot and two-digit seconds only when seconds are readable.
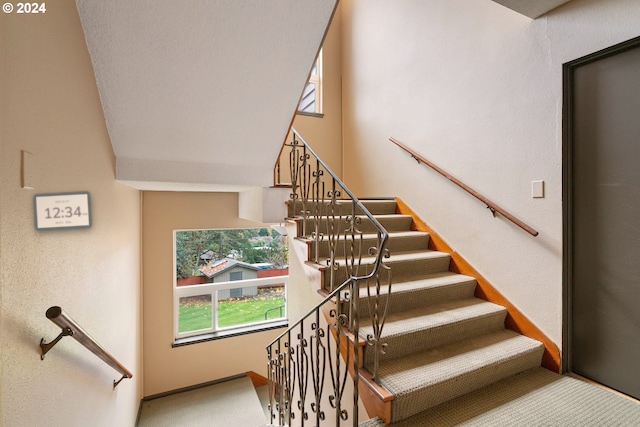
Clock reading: 12.34
